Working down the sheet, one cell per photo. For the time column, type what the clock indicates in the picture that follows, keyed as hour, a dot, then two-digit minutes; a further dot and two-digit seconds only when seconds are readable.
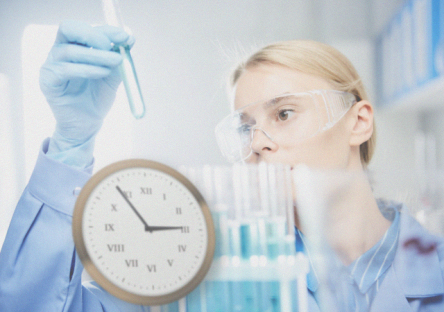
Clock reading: 2.54
